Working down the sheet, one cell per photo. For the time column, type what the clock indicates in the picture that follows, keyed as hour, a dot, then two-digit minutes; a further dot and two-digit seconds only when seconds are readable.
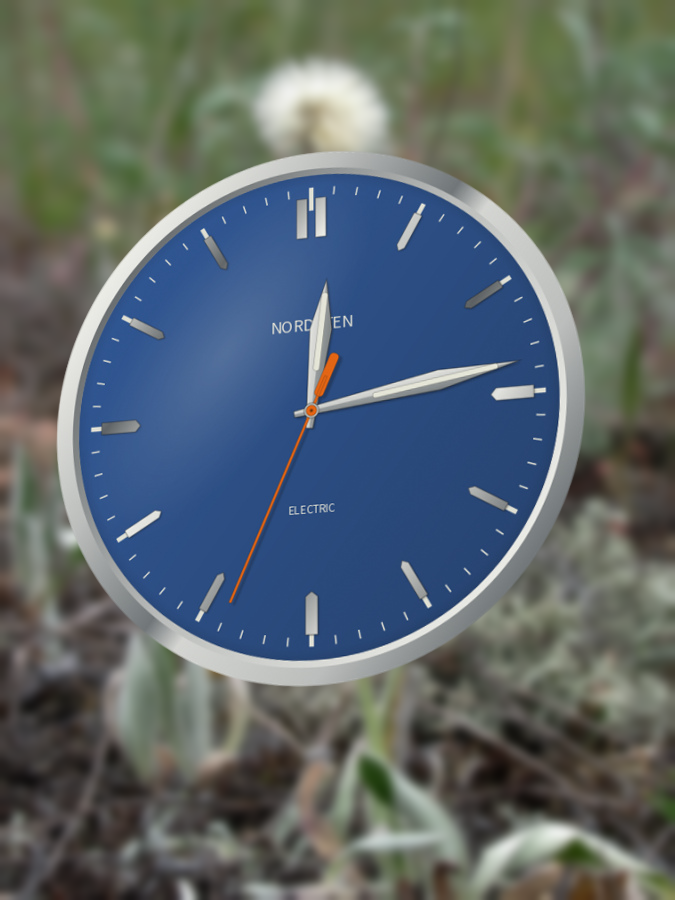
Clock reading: 12.13.34
